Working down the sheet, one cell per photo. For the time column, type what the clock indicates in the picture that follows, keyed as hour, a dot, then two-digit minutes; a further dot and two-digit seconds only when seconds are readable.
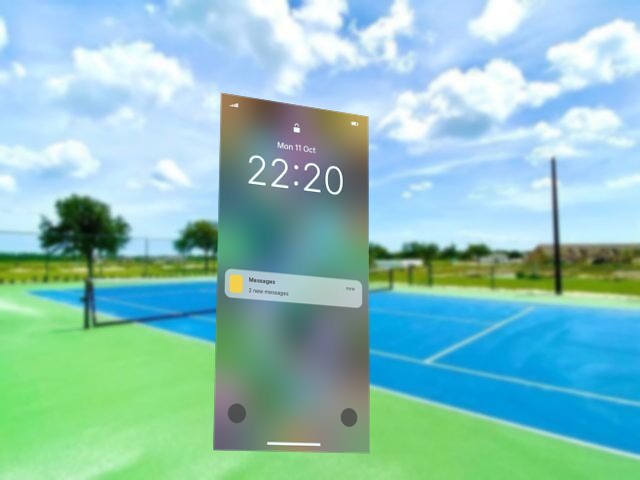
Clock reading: 22.20
